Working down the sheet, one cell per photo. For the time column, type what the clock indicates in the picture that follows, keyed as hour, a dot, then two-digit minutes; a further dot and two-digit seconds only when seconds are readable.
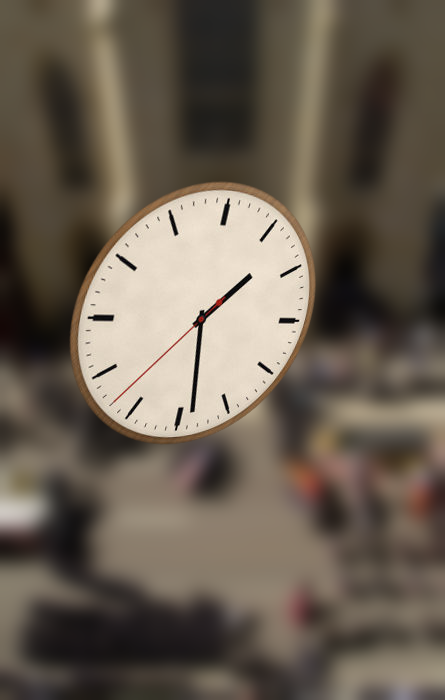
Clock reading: 1.28.37
